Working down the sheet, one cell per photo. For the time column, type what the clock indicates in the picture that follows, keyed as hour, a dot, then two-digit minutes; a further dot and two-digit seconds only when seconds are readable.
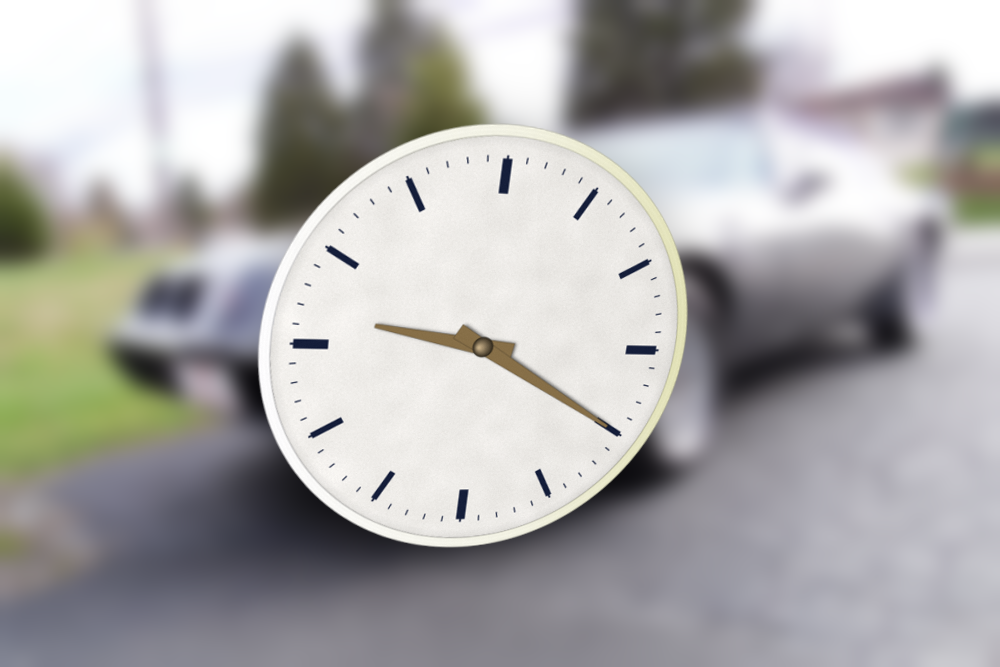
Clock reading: 9.20
